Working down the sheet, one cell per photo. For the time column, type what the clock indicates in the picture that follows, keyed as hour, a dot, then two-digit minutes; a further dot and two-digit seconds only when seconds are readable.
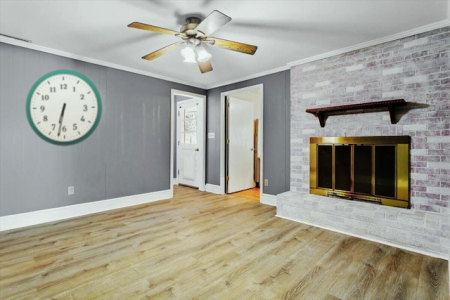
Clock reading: 6.32
